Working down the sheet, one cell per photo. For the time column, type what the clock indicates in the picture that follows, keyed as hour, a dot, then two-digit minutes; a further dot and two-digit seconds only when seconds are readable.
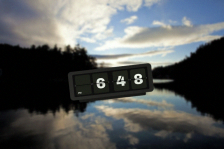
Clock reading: 6.48
